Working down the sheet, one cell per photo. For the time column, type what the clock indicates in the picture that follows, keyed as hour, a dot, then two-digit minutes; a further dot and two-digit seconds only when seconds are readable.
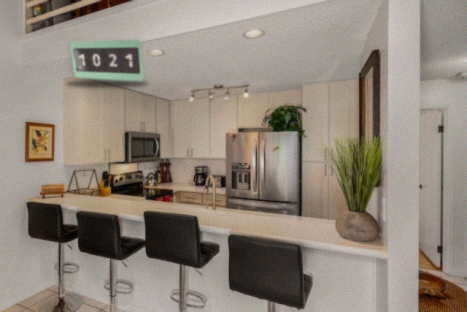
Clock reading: 10.21
